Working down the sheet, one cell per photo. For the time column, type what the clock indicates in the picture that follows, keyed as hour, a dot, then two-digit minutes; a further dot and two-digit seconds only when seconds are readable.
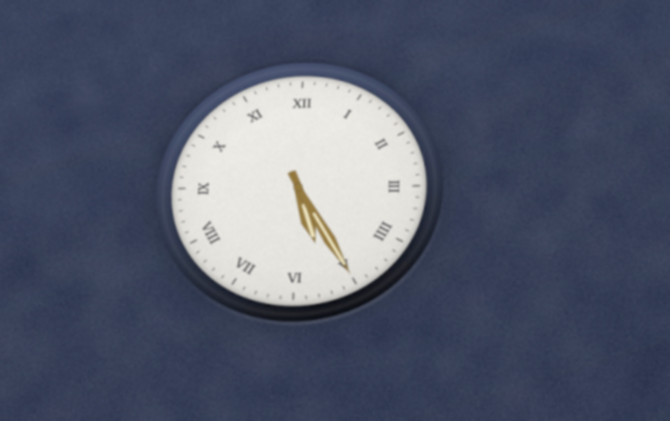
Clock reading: 5.25
